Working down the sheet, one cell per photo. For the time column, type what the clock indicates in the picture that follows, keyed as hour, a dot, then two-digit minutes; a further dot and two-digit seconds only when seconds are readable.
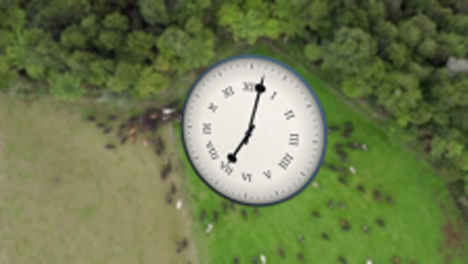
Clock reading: 7.02
